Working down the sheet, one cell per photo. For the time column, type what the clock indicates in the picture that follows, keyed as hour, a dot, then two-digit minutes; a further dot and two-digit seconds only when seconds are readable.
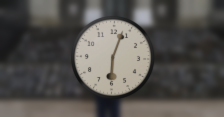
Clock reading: 6.03
